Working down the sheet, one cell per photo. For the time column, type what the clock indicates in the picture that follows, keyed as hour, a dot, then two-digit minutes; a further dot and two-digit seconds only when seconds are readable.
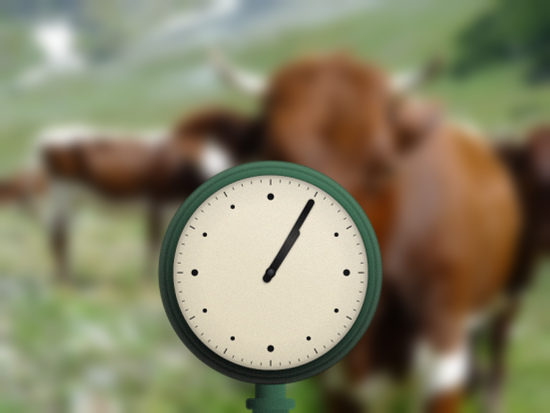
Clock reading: 1.05
